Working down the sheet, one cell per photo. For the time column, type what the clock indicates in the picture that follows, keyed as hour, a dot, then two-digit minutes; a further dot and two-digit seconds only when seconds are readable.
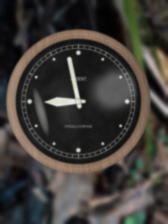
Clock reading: 8.58
